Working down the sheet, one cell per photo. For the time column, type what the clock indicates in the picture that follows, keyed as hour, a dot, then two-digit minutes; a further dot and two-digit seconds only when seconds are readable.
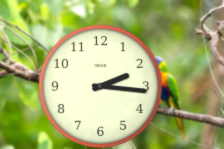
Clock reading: 2.16
